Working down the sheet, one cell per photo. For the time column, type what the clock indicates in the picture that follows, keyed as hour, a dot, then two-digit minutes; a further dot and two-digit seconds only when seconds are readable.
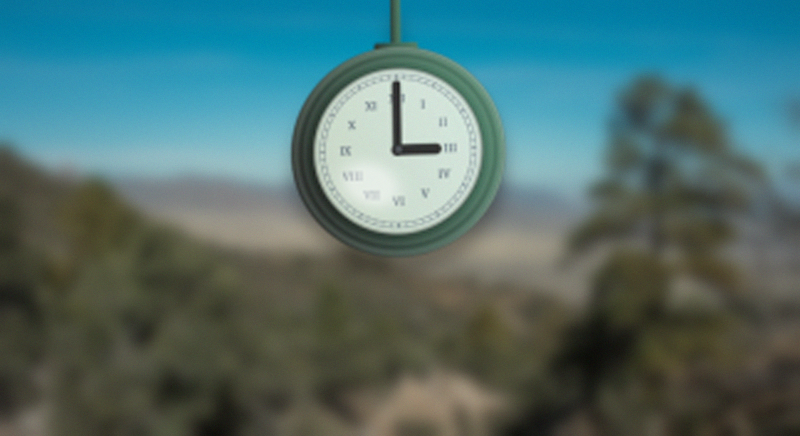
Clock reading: 3.00
